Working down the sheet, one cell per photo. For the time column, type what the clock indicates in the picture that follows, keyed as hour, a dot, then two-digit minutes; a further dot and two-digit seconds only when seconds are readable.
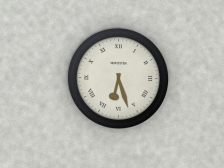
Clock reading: 6.27
